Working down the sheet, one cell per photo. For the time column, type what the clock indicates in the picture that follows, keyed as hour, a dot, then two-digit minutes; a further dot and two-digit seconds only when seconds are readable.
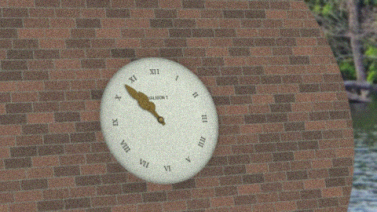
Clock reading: 10.53
